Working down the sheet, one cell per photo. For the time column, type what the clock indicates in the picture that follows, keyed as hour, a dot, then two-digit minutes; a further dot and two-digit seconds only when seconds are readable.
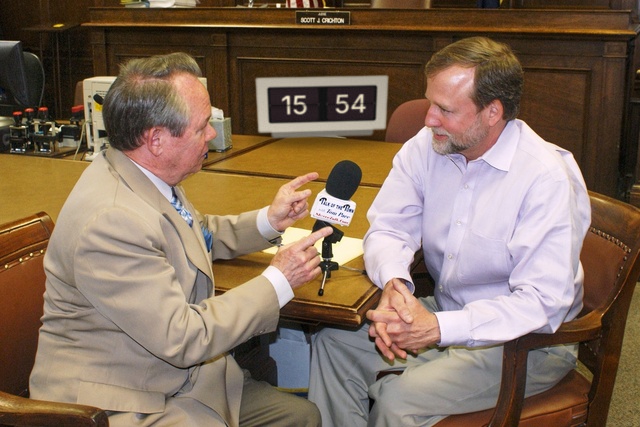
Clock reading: 15.54
